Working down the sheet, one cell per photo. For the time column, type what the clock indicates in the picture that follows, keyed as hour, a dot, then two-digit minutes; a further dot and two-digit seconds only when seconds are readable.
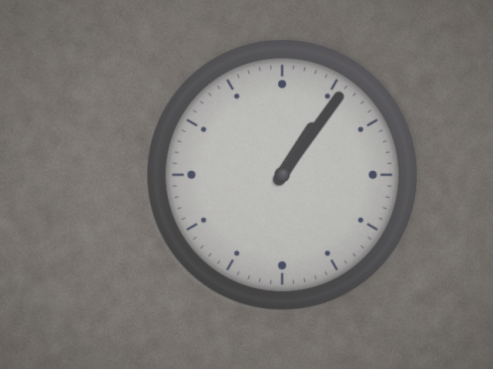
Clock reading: 1.06
